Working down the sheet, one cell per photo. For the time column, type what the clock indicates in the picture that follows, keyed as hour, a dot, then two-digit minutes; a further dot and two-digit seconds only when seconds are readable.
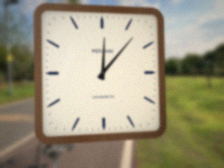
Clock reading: 12.07
